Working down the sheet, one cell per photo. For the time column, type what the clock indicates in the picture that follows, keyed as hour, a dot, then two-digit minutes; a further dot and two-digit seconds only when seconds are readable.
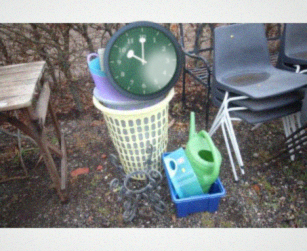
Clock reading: 10.00
